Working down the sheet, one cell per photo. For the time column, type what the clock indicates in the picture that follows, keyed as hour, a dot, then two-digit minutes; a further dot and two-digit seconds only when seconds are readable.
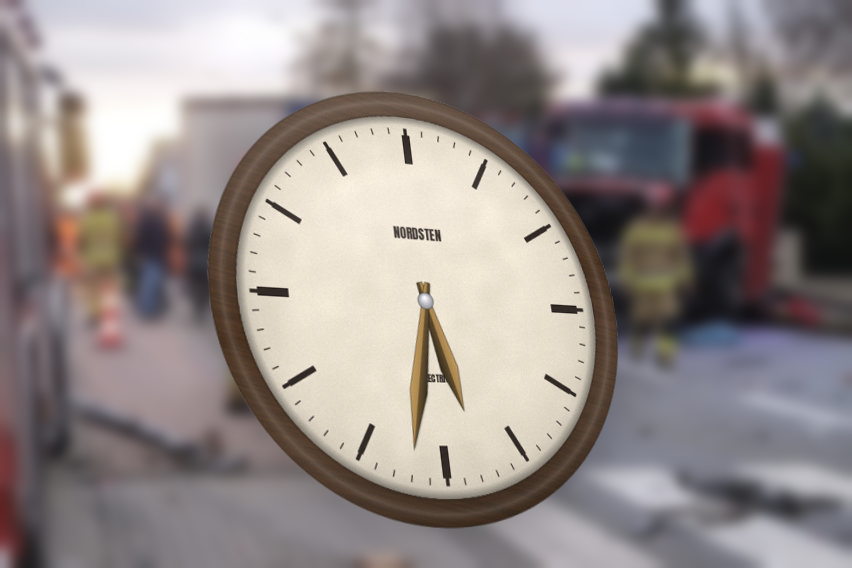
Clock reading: 5.32
